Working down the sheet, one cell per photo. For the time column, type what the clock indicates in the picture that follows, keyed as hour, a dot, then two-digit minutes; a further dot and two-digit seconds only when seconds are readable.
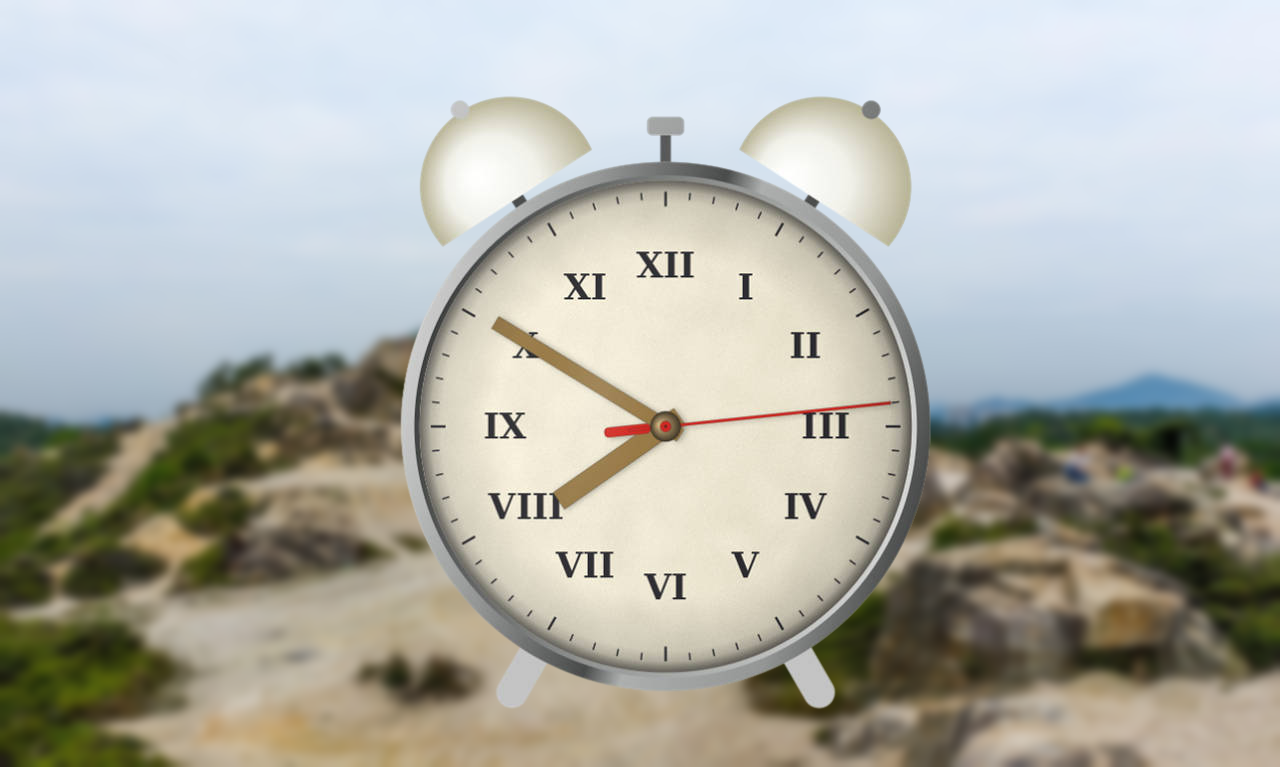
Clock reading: 7.50.14
